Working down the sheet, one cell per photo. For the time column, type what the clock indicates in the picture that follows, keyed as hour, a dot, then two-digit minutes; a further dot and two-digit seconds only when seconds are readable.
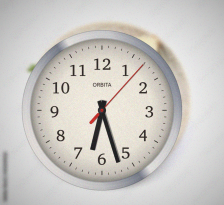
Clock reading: 6.27.07
